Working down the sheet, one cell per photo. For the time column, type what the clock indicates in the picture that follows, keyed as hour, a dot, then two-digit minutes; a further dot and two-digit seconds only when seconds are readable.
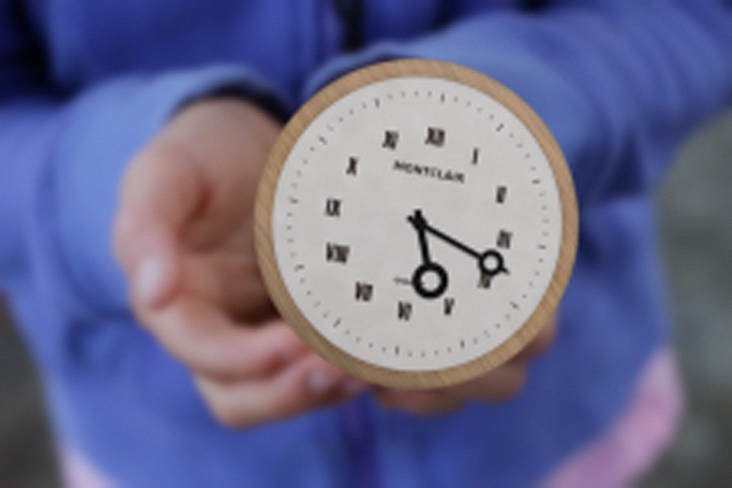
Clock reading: 5.18
